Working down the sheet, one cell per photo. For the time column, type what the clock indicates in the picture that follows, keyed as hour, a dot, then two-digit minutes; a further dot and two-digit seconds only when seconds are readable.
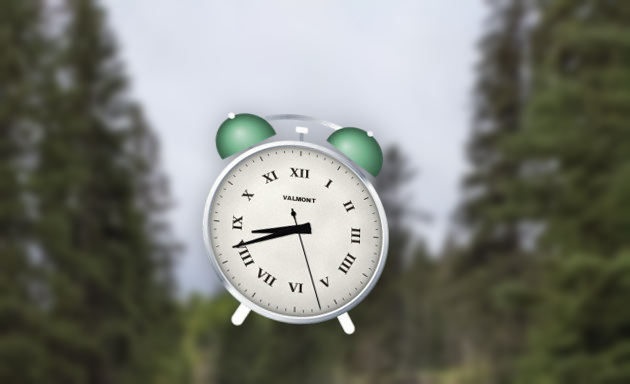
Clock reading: 8.41.27
